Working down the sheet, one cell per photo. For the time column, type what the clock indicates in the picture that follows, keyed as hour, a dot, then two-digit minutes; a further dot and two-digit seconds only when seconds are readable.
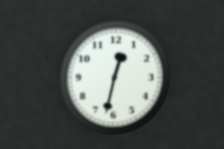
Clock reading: 12.32
